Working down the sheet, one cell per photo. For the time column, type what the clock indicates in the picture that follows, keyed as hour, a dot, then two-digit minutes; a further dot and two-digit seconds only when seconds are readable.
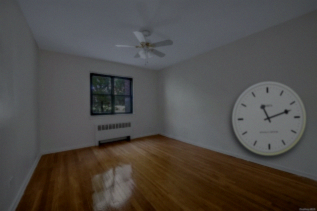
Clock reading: 11.12
